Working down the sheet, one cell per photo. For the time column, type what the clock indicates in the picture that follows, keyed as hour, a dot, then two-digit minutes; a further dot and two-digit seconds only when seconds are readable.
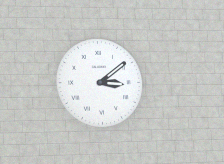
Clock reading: 3.09
